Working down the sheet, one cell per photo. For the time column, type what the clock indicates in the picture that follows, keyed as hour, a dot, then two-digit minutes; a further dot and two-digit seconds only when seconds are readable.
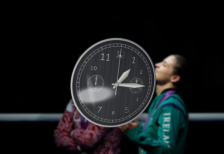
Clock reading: 1.15
